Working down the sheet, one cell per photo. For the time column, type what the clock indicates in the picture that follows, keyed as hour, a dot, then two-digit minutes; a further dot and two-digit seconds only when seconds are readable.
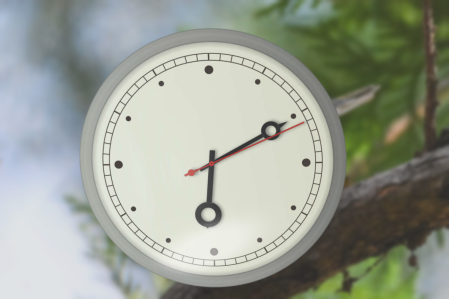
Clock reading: 6.10.11
